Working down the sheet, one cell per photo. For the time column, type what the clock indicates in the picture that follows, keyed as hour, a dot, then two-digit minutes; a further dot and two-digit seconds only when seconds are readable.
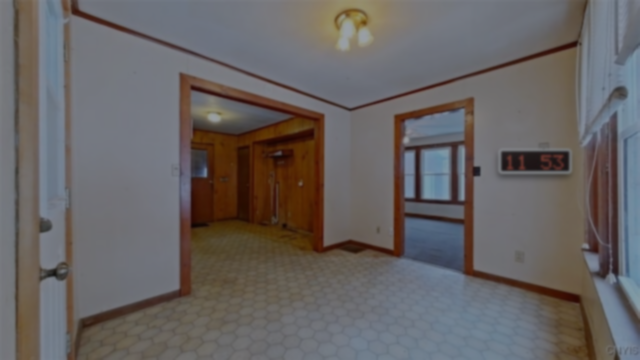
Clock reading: 11.53
